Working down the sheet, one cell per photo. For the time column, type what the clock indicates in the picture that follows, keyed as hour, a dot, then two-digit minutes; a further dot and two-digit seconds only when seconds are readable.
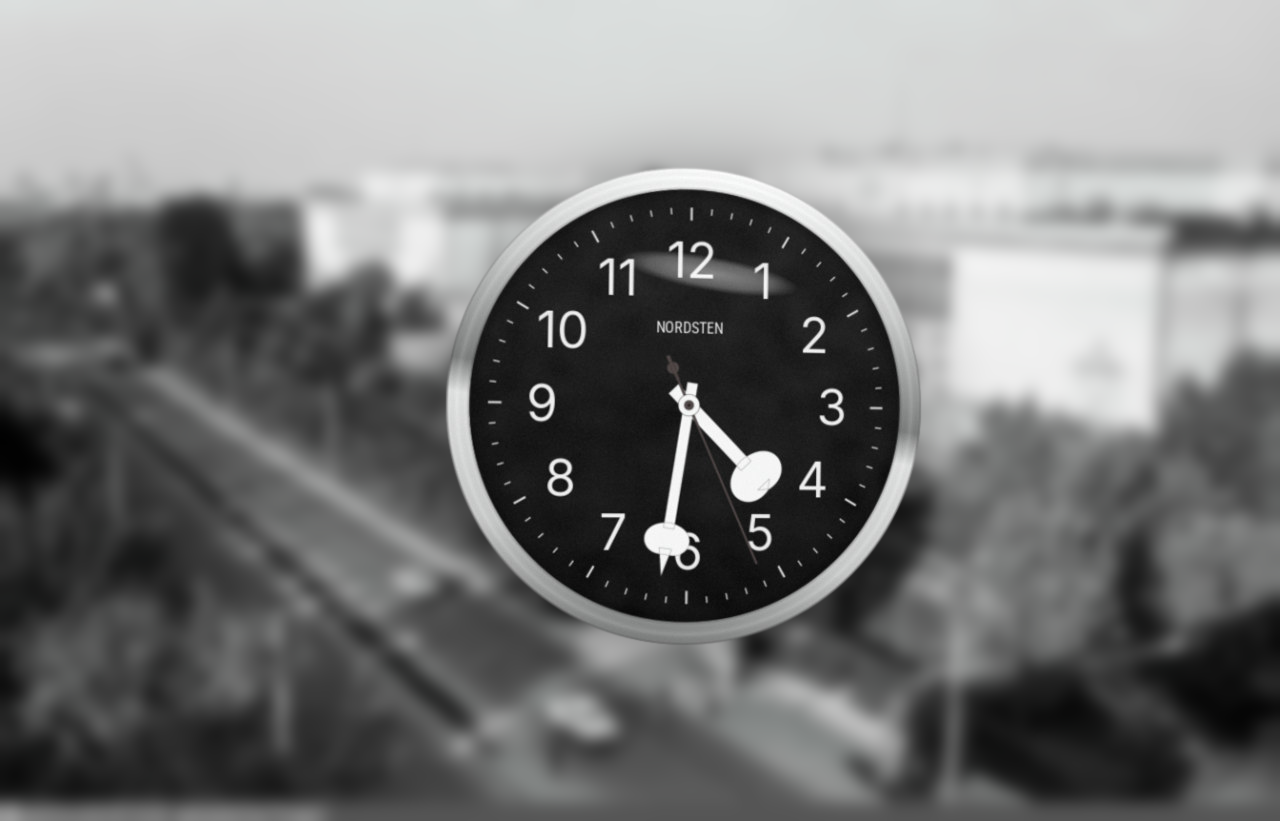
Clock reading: 4.31.26
